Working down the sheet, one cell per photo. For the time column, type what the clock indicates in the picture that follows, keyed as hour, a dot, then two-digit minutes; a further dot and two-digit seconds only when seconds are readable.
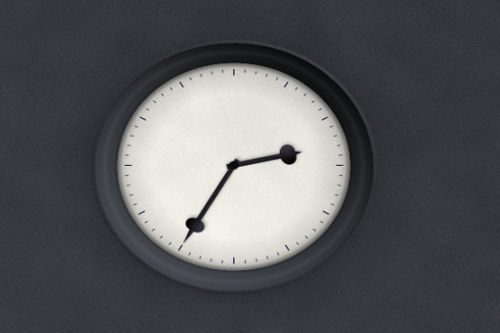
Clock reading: 2.35
